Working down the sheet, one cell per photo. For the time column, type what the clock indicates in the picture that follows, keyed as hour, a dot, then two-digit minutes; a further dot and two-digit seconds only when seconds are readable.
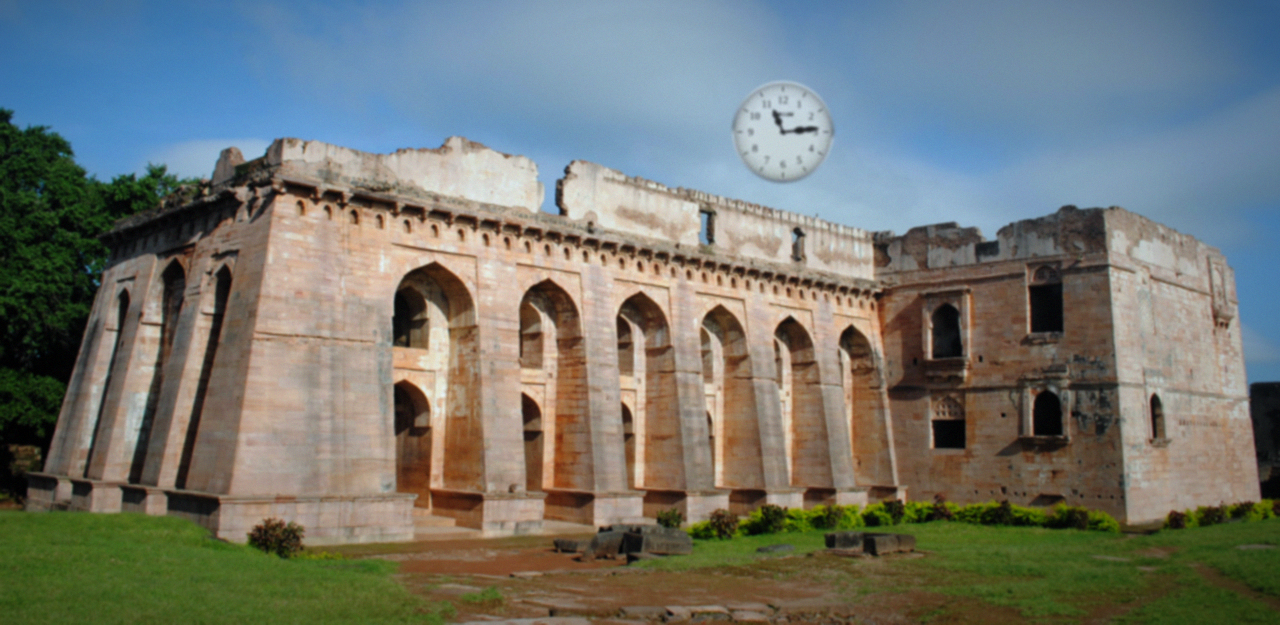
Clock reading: 11.14
